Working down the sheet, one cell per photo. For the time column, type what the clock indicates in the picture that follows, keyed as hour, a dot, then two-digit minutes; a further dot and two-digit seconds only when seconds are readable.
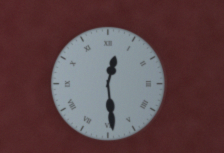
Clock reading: 12.29
